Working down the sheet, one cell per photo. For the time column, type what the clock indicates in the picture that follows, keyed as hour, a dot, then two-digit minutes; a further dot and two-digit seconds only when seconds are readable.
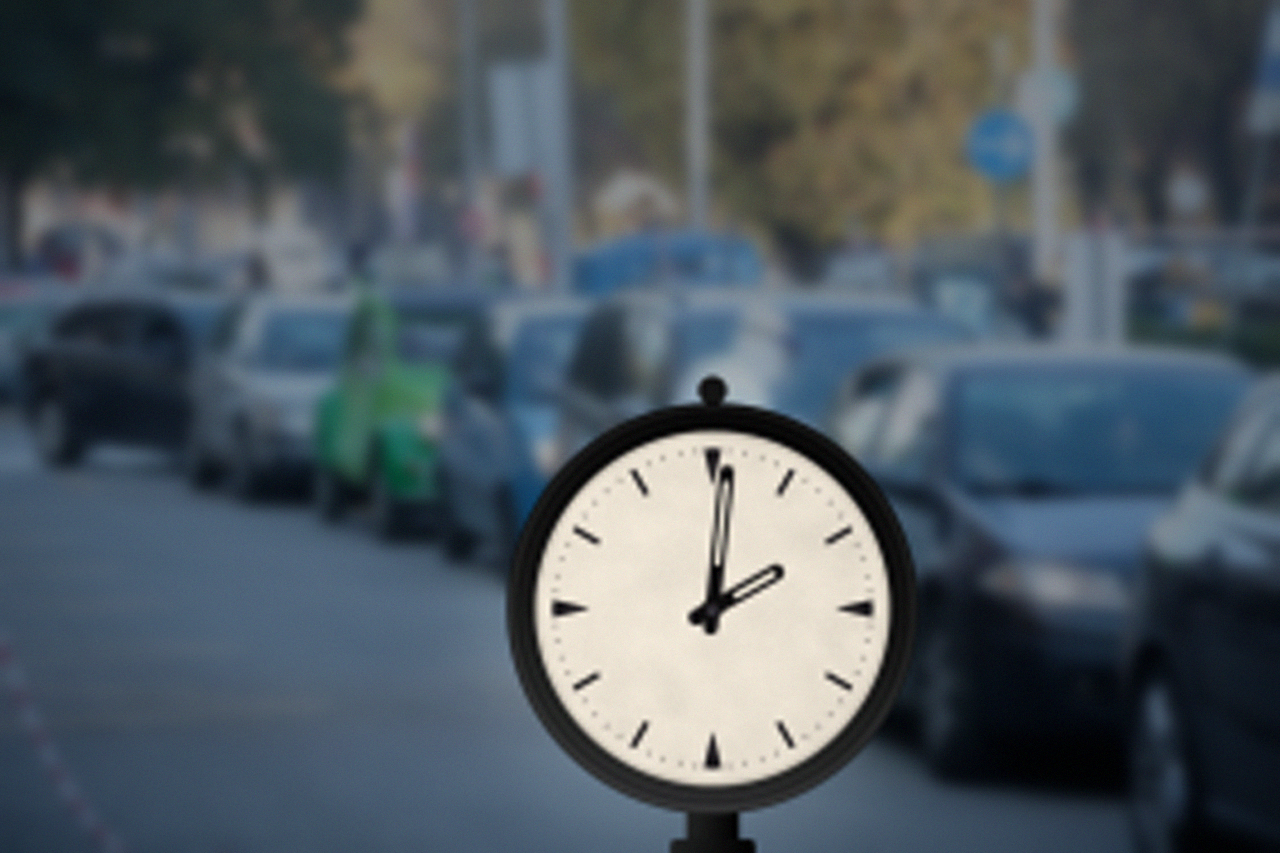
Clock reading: 2.01
